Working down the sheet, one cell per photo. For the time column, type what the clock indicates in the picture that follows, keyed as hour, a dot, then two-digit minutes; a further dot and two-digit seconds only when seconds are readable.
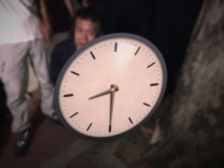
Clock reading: 8.30
